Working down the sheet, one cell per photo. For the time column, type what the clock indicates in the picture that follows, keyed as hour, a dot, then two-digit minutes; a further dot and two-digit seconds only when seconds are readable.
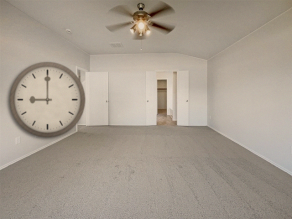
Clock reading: 9.00
